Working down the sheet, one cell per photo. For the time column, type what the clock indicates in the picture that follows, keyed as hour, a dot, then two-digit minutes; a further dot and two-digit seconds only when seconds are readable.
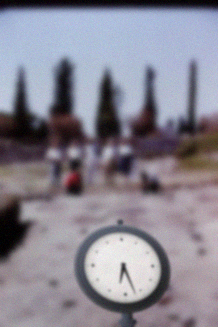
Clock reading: 6.27
